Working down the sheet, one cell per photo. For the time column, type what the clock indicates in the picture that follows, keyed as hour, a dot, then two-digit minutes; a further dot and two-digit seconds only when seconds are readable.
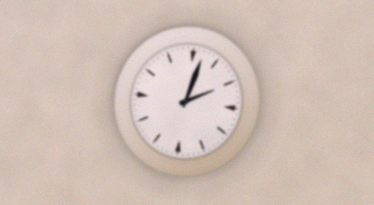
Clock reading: 2.02
